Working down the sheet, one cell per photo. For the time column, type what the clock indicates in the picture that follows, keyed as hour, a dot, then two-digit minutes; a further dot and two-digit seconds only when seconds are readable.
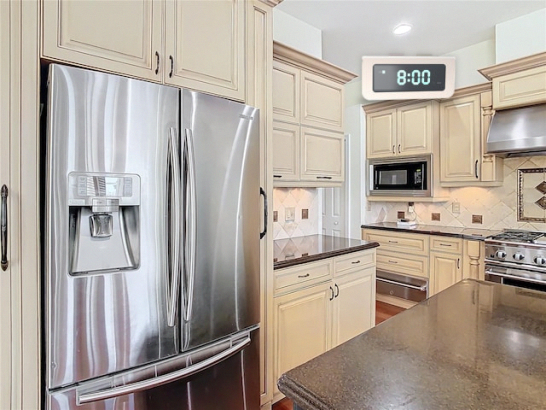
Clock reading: 8.00
